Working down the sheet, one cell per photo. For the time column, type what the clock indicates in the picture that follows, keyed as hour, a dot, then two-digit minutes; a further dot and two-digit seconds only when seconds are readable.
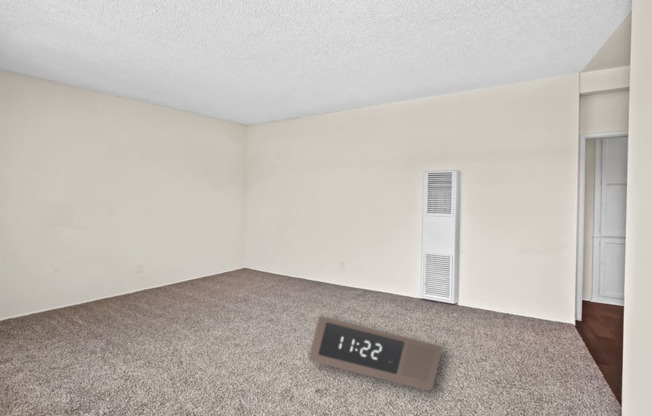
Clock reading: 11.22
